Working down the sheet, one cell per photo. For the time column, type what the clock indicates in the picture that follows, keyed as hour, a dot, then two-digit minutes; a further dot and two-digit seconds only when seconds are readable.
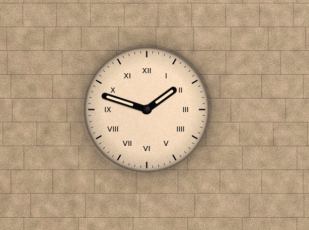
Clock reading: 1.48
